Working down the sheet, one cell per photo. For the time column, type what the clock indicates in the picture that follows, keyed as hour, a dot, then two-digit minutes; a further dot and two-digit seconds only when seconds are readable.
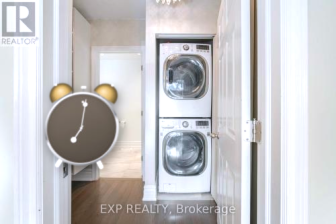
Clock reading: 7.01
